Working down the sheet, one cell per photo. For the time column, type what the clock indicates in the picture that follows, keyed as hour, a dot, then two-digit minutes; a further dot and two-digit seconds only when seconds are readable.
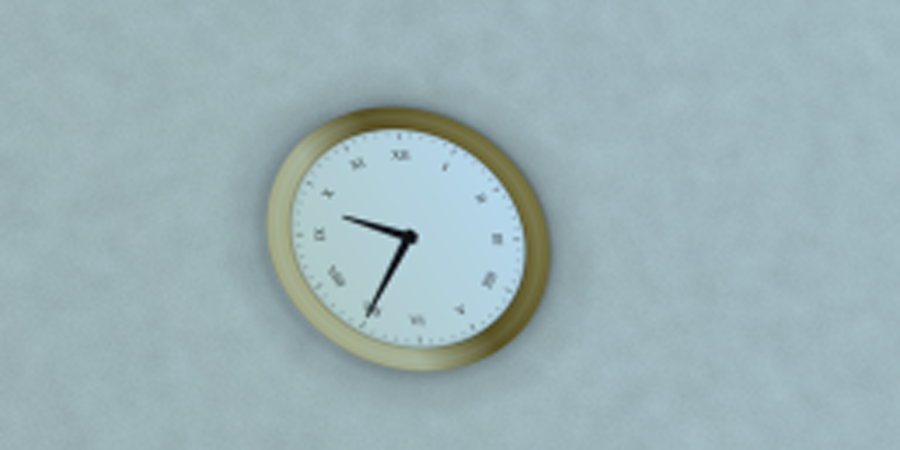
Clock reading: 9.35
